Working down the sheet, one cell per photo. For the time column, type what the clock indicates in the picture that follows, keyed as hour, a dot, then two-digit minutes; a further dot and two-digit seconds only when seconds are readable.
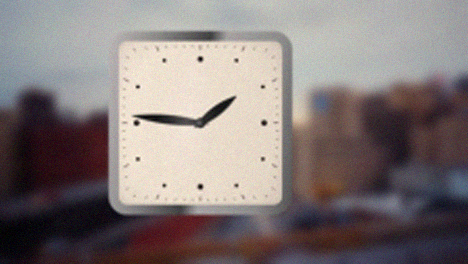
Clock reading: 1.46
